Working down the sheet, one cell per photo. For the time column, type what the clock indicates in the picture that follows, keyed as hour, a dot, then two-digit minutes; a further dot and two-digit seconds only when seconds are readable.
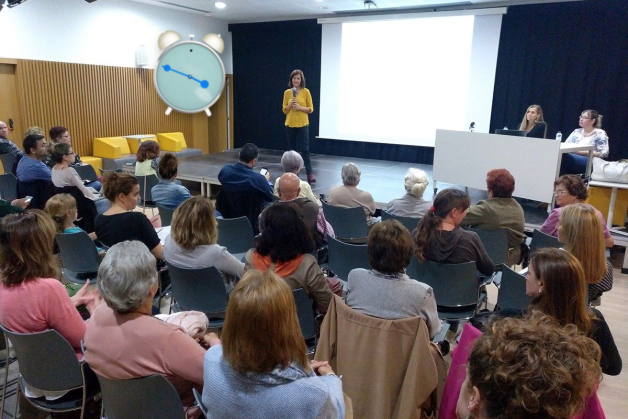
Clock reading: 3.48
